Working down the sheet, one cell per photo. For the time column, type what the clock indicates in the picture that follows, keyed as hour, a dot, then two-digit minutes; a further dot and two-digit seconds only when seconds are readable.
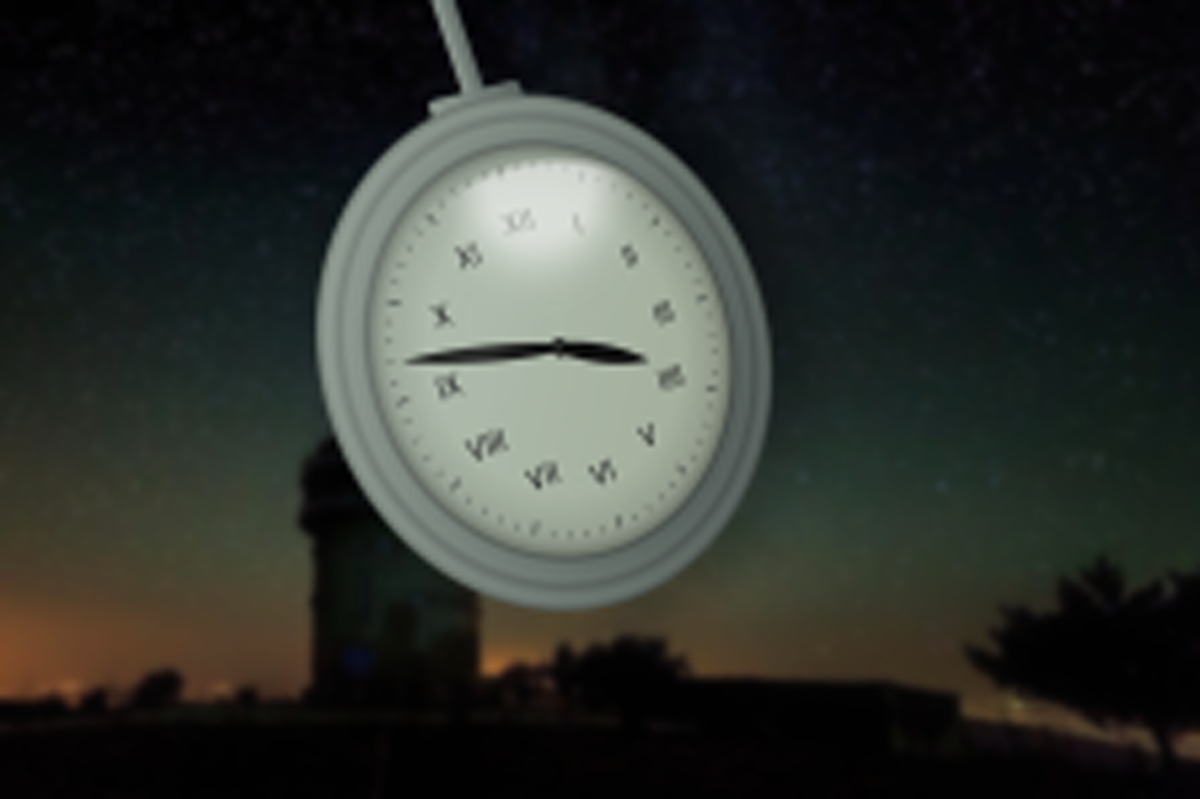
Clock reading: 3.47
